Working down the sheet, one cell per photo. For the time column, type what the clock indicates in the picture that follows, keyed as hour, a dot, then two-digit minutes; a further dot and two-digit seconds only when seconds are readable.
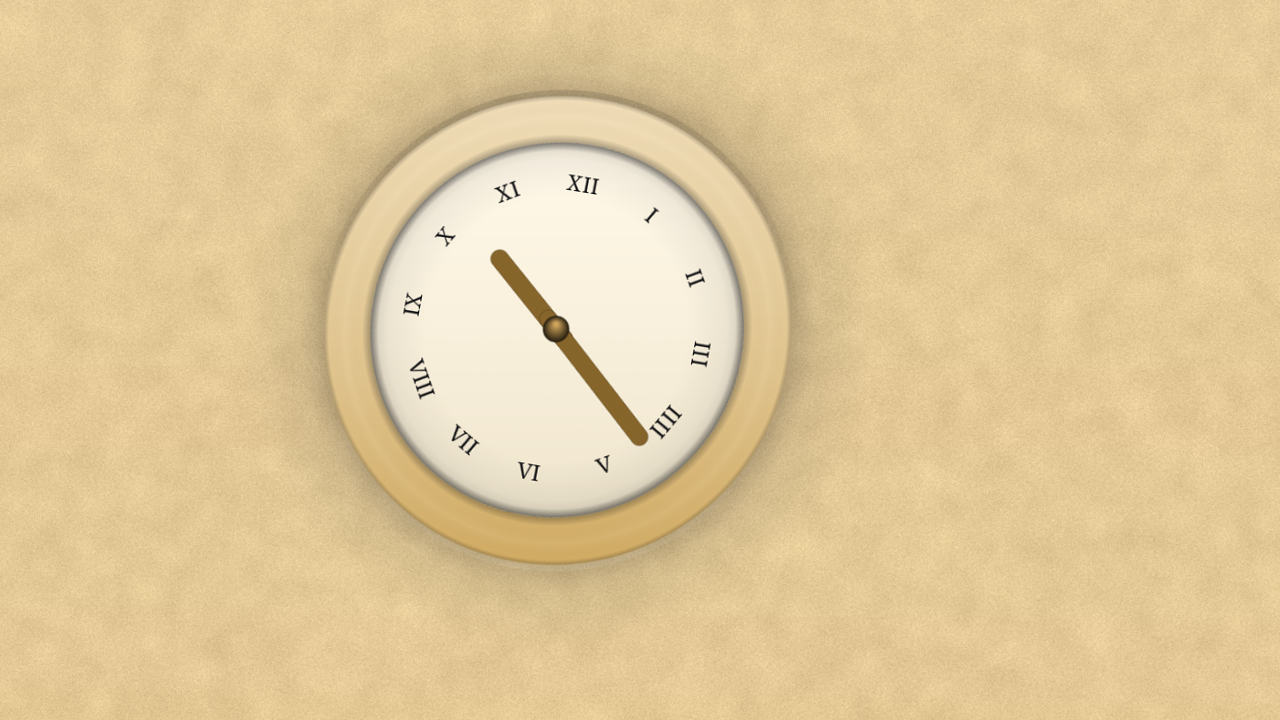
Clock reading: 10.22
